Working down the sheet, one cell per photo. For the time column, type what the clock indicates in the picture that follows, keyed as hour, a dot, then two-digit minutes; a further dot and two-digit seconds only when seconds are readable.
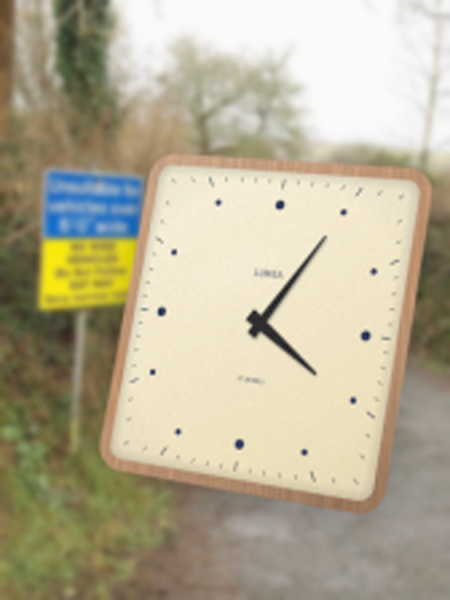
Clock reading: 4.05
